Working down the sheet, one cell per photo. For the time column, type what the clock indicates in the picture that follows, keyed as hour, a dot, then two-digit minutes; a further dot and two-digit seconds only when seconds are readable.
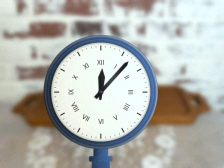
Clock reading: 12.07
